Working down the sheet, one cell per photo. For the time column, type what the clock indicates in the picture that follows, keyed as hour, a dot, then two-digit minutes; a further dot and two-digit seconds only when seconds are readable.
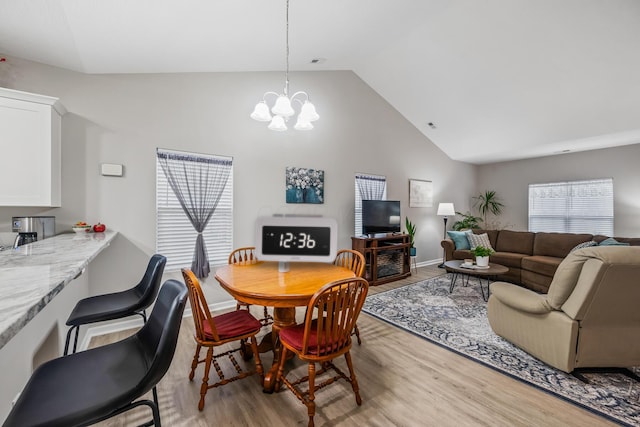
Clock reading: 12.36
